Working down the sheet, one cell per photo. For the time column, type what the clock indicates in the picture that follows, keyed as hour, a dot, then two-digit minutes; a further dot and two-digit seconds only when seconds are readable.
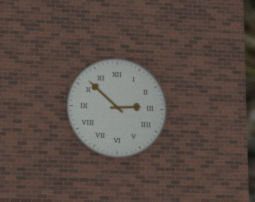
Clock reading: 2.52
